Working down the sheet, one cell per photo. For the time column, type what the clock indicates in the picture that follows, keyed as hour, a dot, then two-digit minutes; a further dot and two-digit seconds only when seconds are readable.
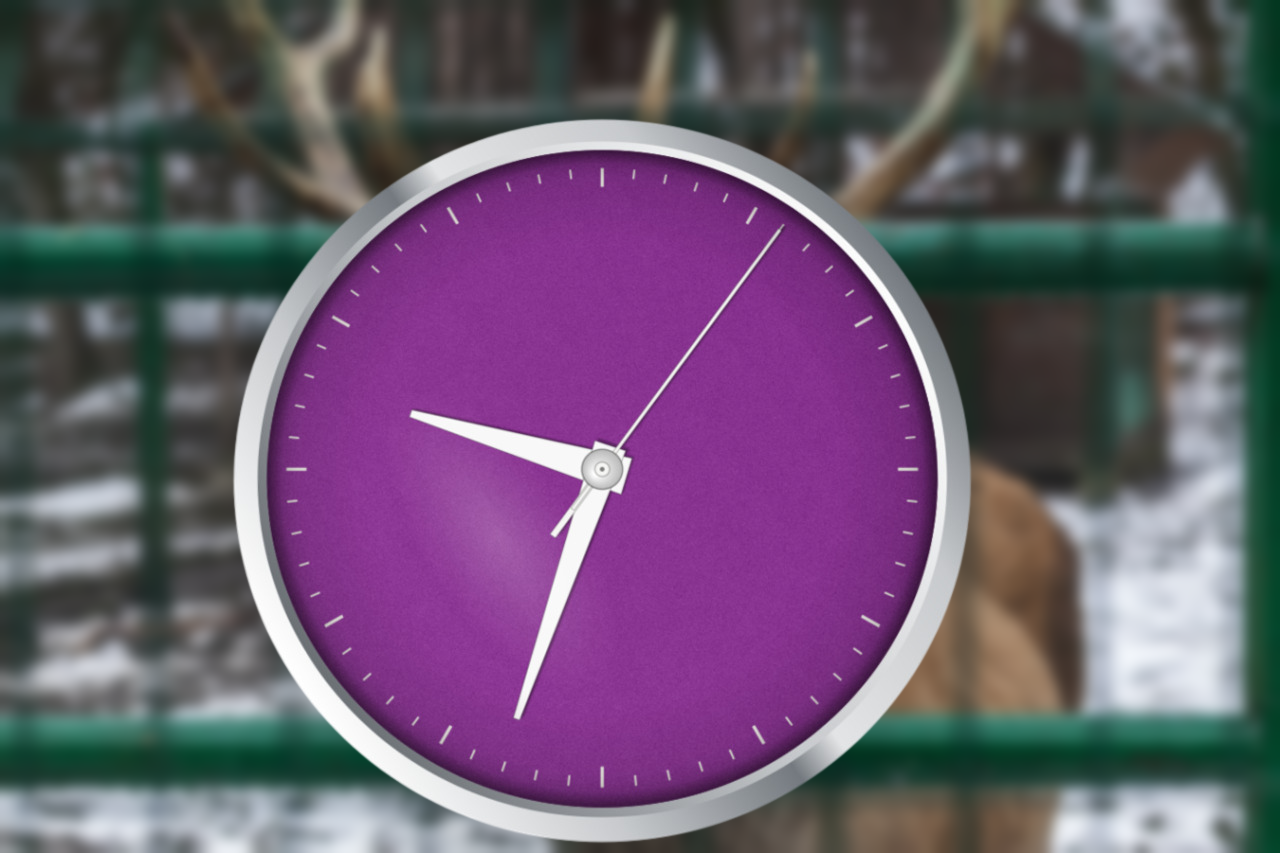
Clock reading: 9.33.06
